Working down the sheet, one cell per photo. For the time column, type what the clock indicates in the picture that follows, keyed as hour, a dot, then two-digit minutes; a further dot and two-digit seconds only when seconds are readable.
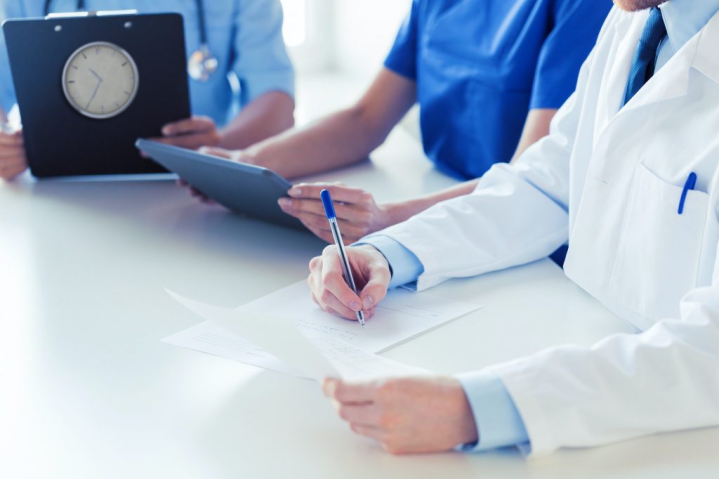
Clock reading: 10.35
